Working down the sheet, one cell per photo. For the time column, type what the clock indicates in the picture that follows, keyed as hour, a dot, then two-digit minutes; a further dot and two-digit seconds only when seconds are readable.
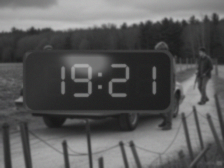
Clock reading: 19.21
